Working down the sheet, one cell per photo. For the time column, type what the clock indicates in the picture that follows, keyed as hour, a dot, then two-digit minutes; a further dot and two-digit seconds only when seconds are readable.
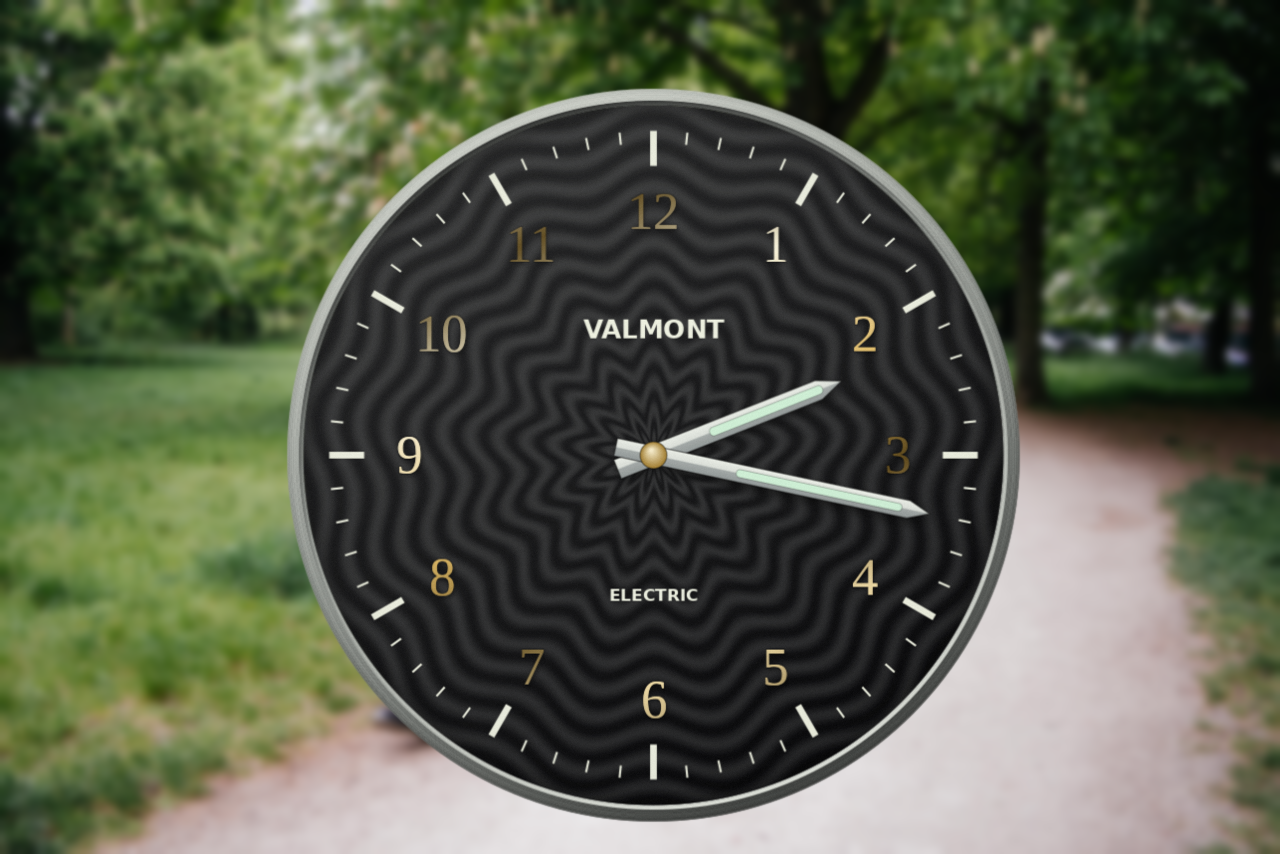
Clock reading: 2.17
